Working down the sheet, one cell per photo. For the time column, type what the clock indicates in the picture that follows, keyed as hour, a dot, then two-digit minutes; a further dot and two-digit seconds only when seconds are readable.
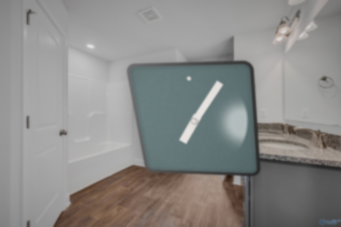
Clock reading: 7.06
